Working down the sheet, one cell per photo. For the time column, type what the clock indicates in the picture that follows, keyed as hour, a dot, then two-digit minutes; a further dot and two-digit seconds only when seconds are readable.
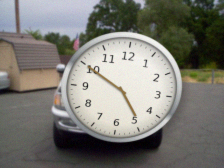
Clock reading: 4.50
